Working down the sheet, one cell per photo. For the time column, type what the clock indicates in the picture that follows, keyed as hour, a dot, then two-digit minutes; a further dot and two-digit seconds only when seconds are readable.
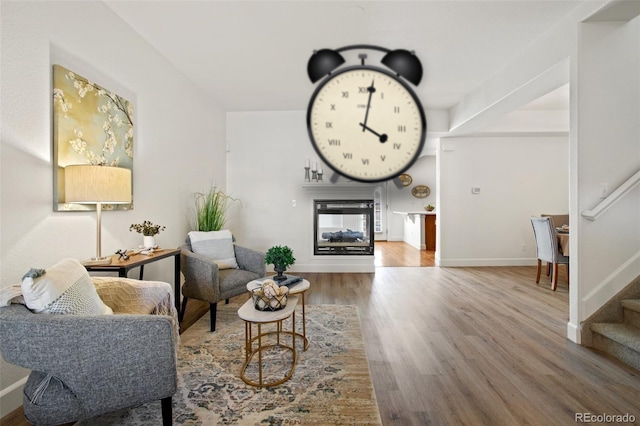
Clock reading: 4.02
